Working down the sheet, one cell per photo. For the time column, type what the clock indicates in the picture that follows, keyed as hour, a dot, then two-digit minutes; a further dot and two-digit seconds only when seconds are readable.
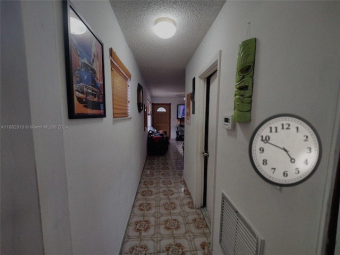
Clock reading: 4.49
